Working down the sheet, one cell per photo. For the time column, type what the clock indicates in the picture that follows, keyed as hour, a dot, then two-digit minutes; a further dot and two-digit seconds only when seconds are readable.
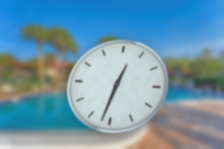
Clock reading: 12.32
